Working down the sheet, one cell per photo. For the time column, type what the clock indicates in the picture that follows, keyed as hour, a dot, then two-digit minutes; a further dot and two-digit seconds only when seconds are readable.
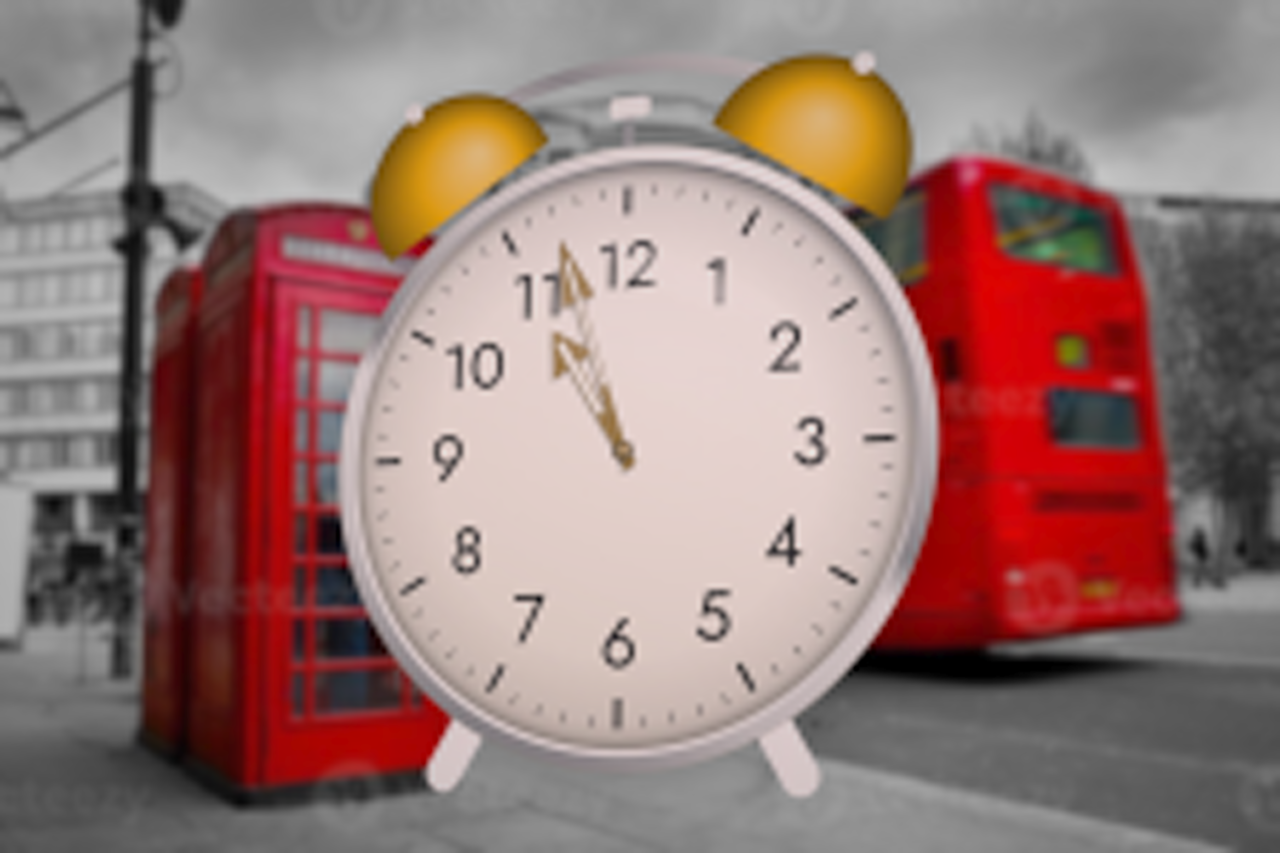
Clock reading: 10.57
